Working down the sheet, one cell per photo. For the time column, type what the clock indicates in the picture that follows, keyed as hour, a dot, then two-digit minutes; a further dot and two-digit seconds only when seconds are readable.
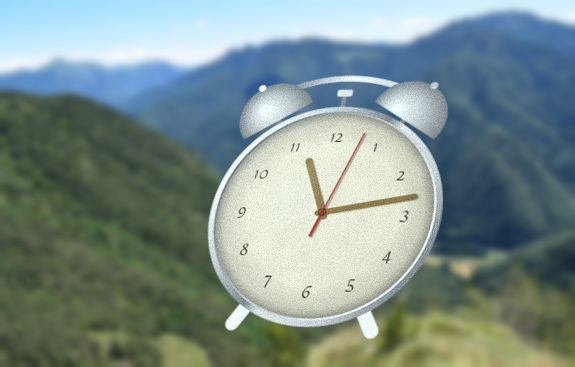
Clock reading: 11.13.03
